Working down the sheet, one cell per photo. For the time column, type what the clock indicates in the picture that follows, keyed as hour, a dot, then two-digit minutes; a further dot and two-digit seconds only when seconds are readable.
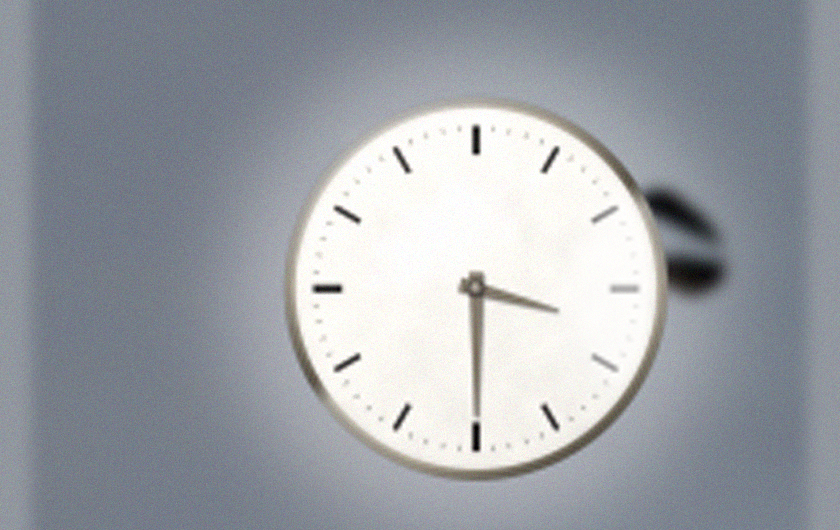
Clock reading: 3.30
